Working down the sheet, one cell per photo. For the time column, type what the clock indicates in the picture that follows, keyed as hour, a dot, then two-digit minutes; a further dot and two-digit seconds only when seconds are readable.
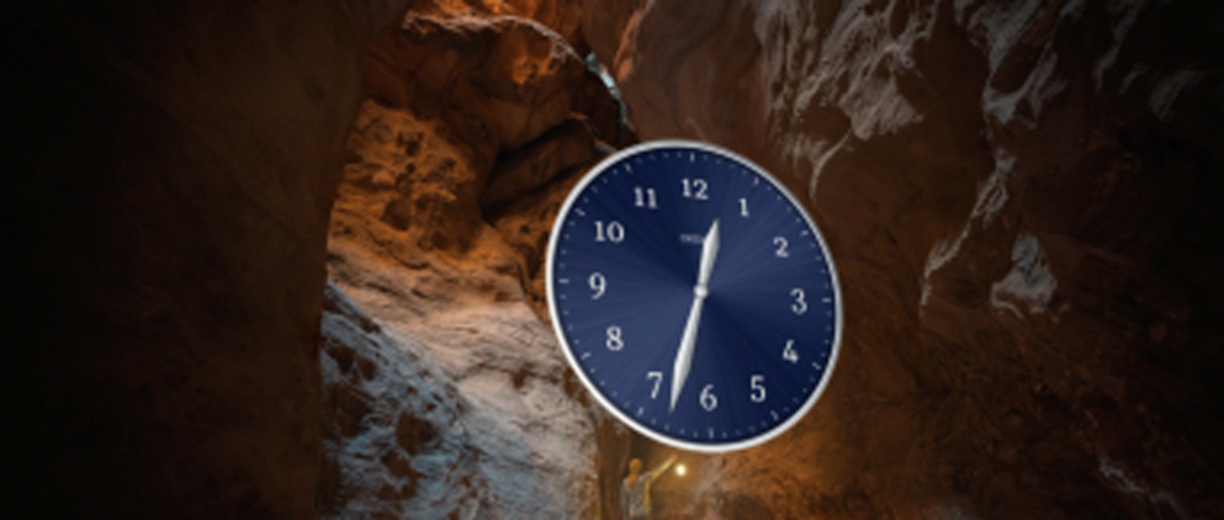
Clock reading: 12.33
